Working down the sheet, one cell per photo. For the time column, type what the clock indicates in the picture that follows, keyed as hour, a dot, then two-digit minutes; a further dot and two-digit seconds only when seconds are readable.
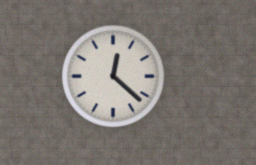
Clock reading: 12.22
